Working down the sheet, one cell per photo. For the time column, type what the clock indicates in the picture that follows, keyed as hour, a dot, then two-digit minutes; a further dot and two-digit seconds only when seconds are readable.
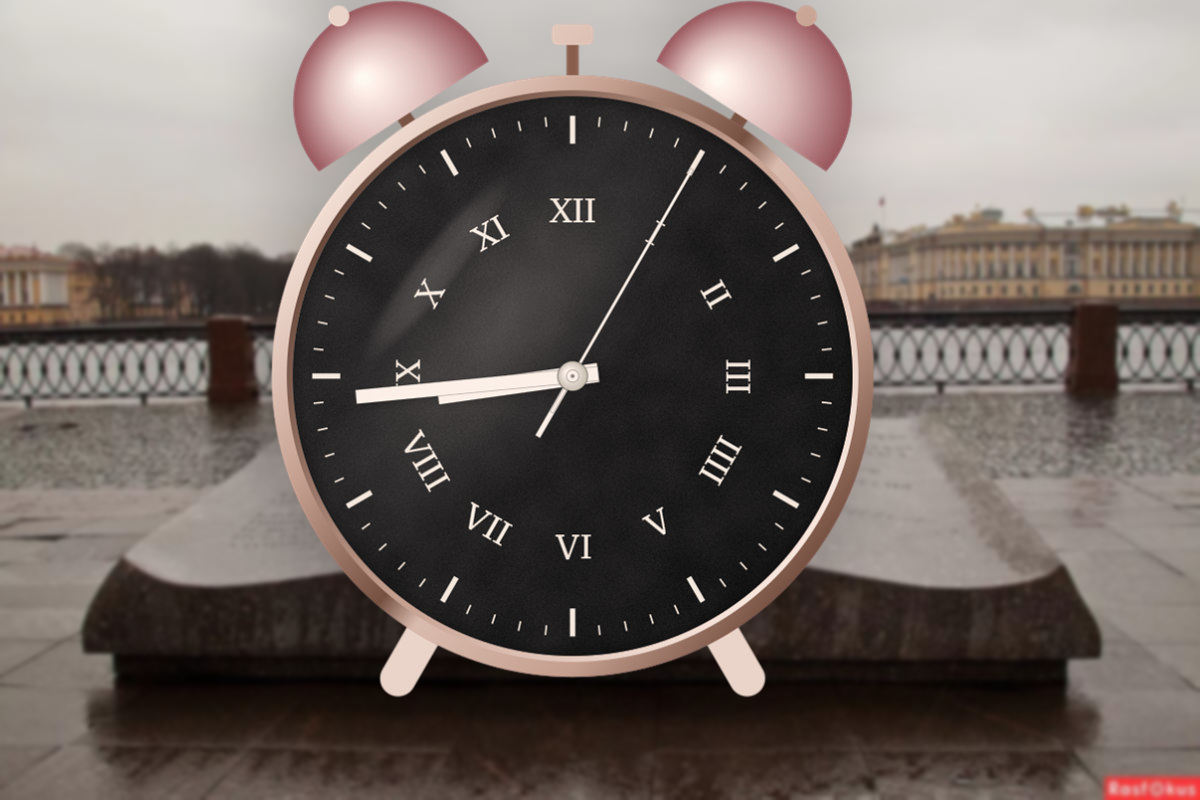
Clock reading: 8.44.05
